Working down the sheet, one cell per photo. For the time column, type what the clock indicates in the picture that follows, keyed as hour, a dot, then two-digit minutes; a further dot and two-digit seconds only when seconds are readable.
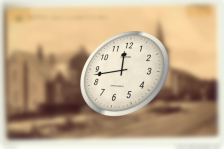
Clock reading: 11.43
